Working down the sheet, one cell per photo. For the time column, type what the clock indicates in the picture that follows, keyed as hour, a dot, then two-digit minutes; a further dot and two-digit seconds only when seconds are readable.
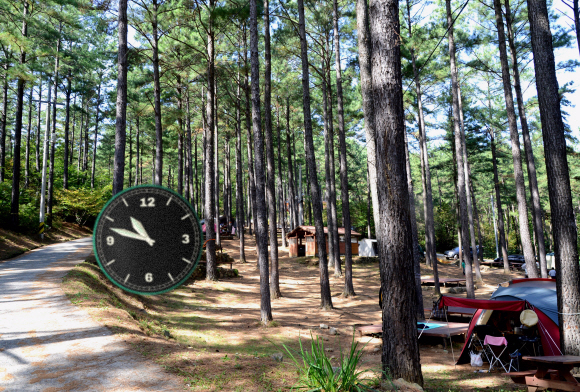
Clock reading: 10.48
